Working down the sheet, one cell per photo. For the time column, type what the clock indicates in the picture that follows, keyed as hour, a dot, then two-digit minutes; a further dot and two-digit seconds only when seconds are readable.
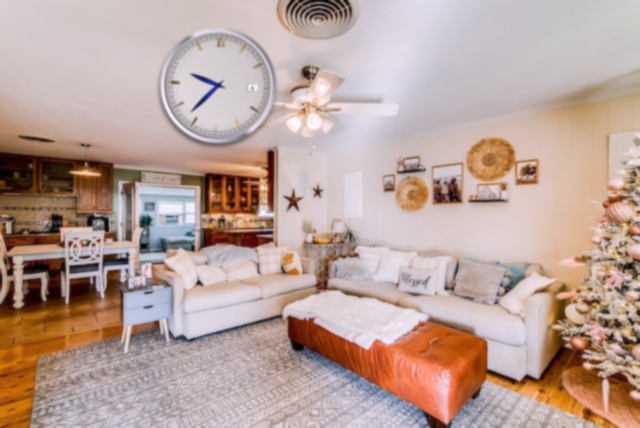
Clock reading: 9.37
